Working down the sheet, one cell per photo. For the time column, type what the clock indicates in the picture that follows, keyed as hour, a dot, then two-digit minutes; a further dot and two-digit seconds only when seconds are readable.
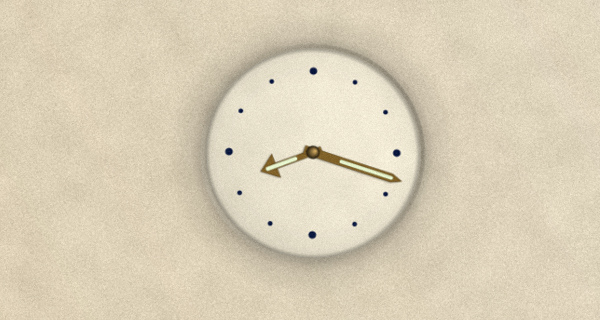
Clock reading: 8.18
